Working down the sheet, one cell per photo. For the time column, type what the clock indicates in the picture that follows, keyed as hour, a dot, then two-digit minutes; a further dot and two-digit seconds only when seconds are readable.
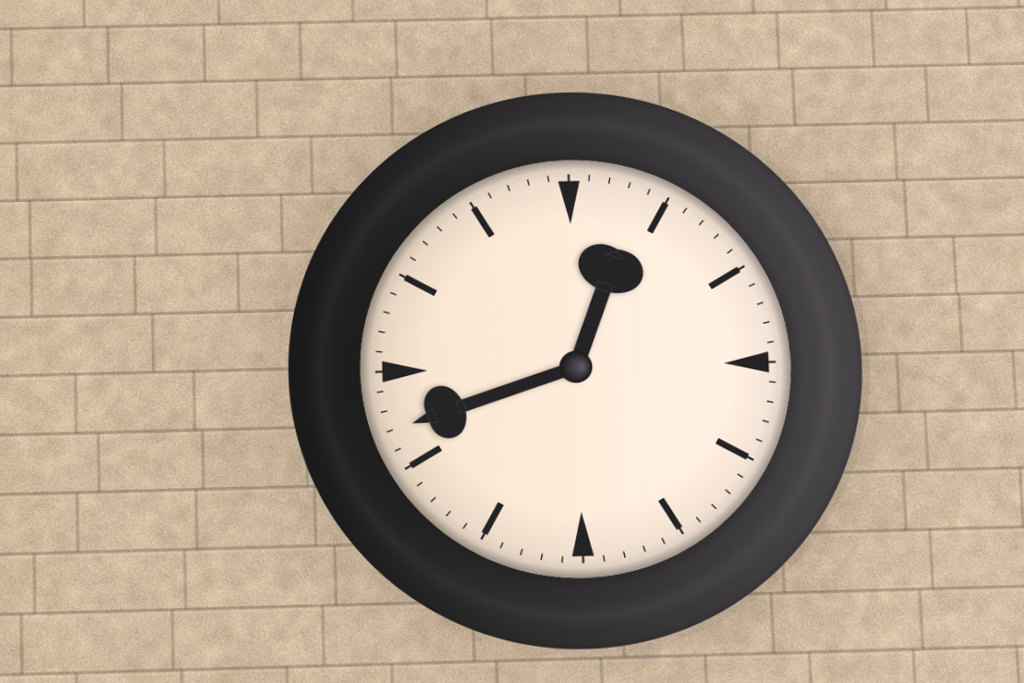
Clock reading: 12.42
